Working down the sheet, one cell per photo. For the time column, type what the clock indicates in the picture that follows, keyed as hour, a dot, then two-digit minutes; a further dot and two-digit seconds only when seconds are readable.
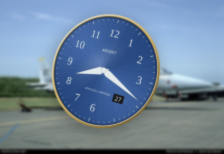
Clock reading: 8.19
